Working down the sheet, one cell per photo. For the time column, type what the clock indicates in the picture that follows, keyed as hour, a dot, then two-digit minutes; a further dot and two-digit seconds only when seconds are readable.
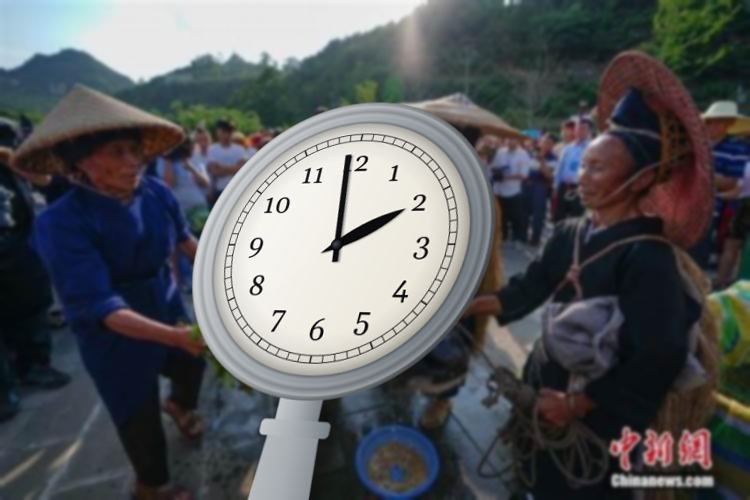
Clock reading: 1.59
